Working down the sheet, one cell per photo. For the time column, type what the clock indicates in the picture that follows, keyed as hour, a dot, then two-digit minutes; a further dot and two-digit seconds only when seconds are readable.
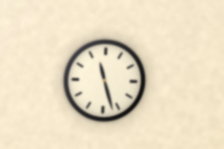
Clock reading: 11.27
